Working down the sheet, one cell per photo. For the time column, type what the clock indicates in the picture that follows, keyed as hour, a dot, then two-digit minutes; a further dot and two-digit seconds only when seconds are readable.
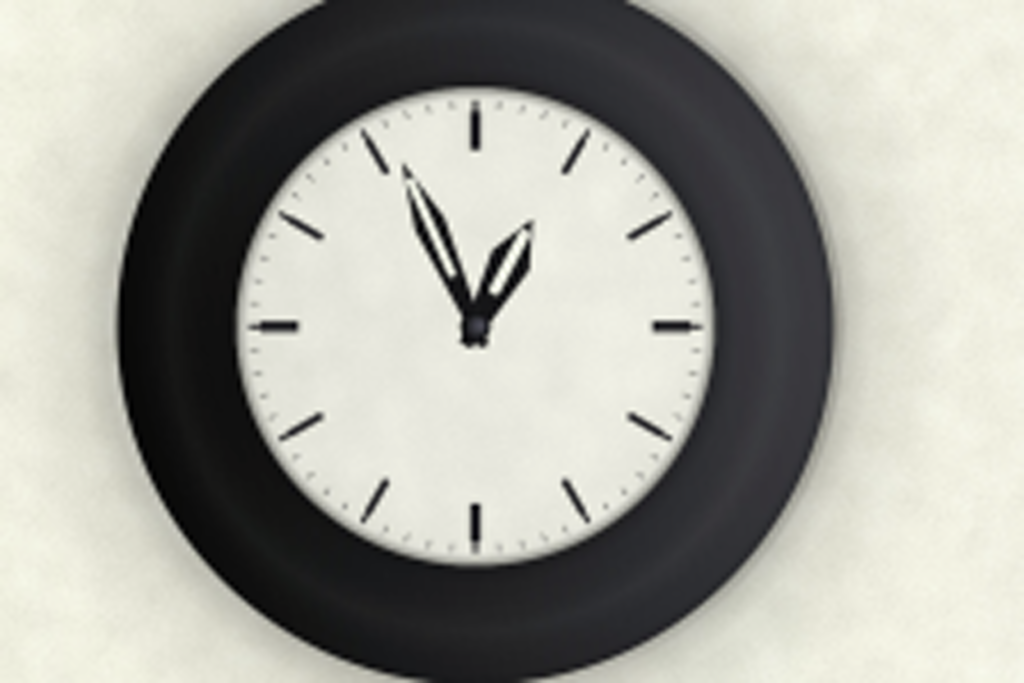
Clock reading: 12.56
